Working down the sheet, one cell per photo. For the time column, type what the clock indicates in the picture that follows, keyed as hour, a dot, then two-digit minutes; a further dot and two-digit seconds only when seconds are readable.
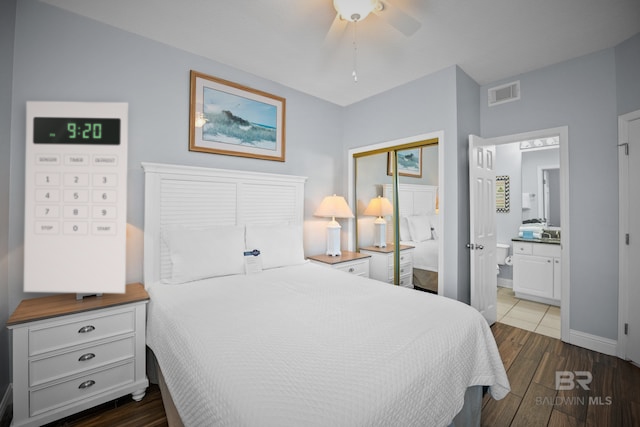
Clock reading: 9.20
